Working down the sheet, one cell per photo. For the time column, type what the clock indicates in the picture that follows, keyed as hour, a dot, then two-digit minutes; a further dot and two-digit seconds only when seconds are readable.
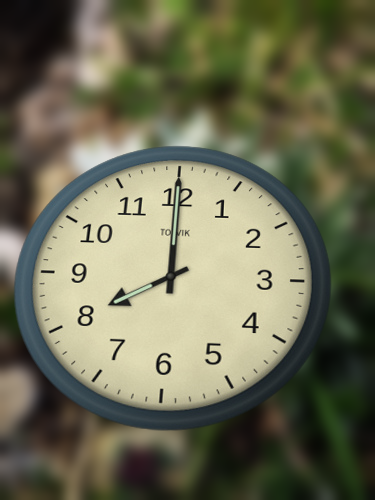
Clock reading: 8.00
